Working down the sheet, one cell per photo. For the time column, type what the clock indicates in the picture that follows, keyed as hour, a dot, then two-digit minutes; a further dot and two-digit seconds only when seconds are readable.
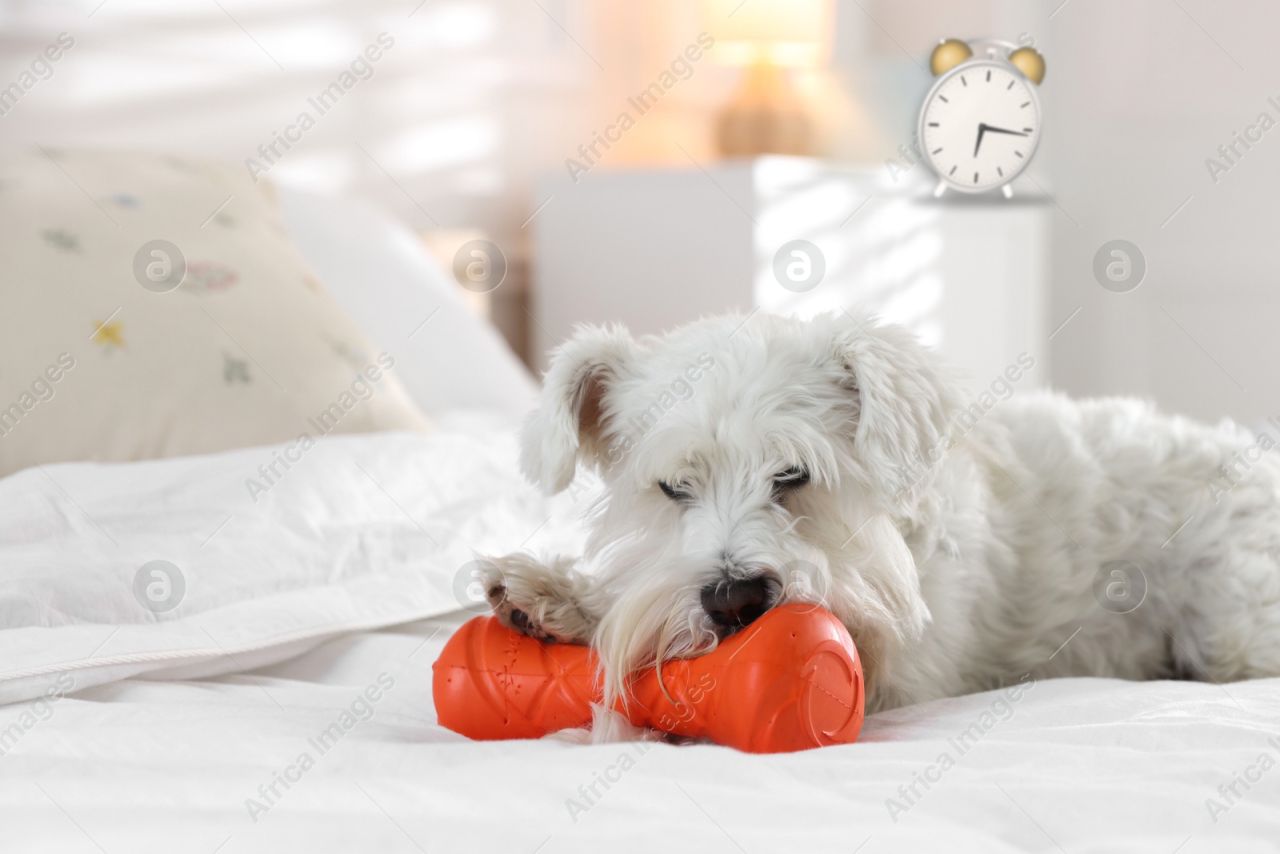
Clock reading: 6.16
